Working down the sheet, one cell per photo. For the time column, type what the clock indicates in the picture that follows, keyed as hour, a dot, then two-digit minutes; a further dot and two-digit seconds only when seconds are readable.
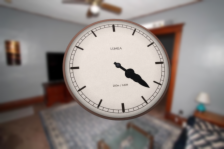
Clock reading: 4.22
